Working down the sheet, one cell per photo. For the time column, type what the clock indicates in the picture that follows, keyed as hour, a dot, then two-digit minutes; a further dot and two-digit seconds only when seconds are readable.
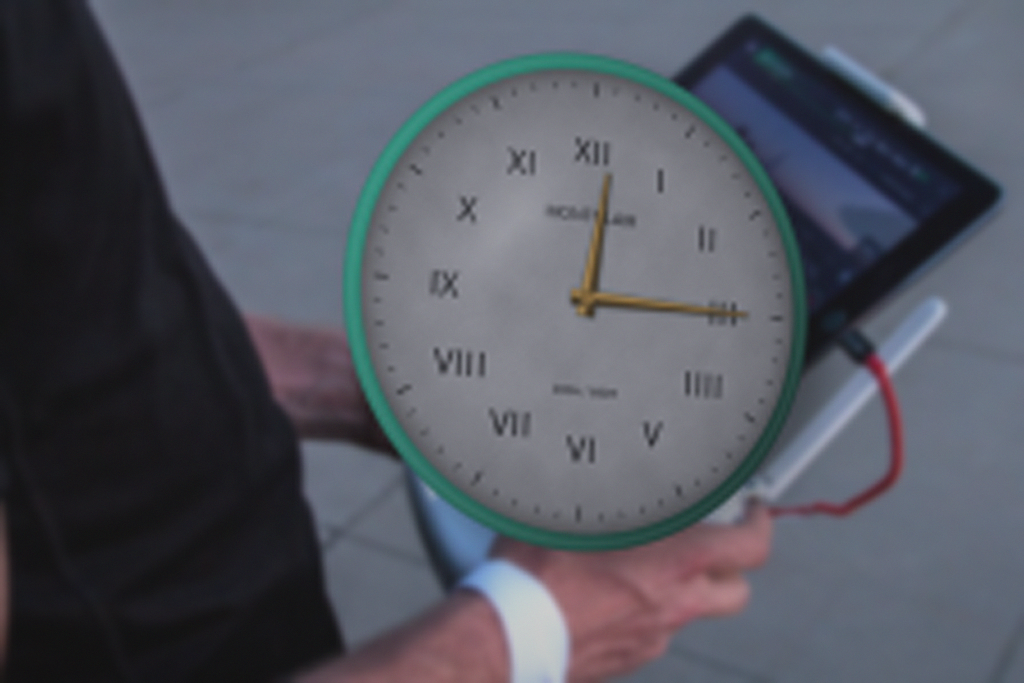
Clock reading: 12.15
